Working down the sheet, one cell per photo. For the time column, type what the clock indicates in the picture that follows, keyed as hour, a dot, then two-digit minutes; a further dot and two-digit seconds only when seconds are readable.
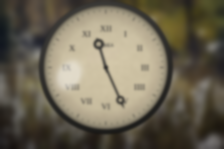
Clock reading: 11.26
